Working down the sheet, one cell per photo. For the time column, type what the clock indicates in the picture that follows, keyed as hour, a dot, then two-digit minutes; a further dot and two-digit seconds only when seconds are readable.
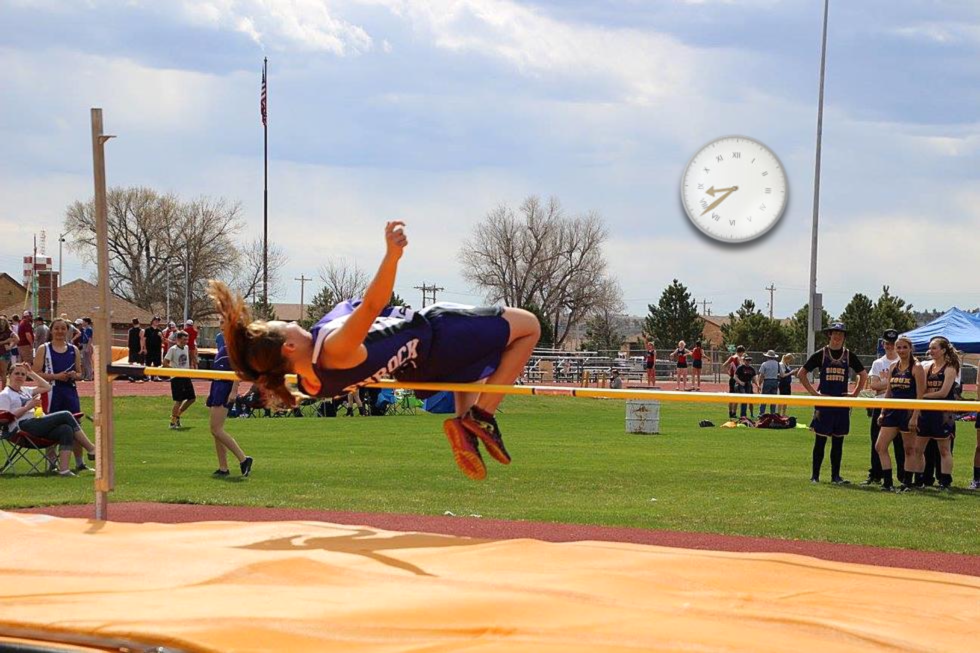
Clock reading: 8.38
